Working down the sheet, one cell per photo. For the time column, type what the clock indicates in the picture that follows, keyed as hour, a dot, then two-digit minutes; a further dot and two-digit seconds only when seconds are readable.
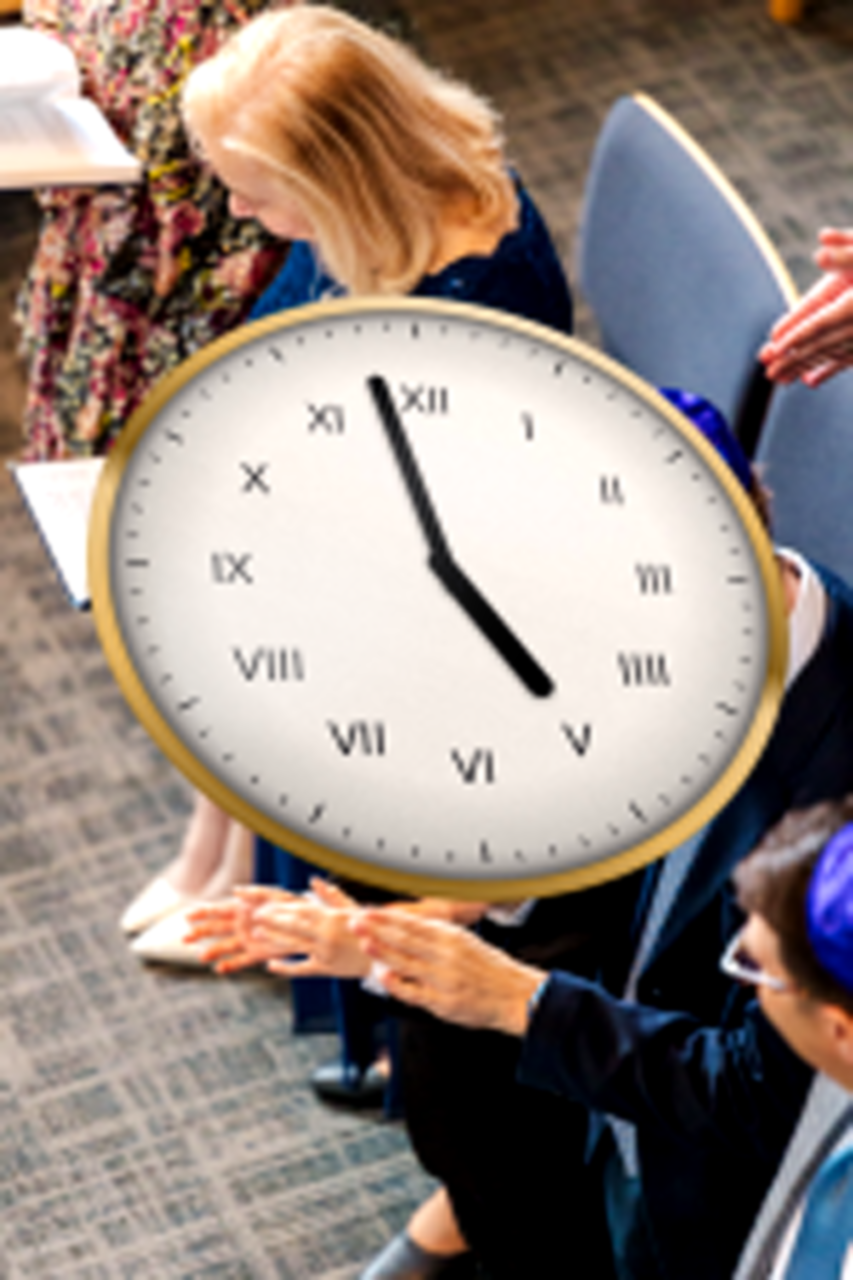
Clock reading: 4.58
